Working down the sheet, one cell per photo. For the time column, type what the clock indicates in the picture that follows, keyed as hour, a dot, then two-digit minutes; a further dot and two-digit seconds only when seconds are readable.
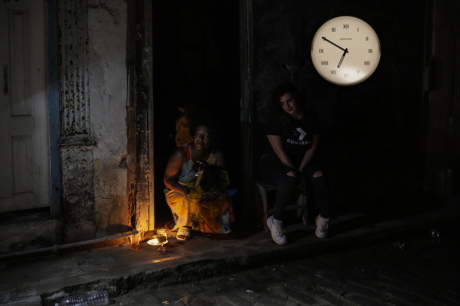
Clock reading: 6.50
